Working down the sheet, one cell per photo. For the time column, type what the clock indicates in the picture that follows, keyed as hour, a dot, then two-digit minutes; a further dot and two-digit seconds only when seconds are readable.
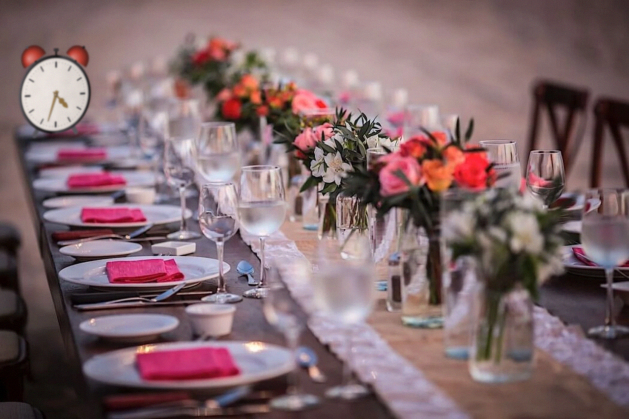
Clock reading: 4.33
